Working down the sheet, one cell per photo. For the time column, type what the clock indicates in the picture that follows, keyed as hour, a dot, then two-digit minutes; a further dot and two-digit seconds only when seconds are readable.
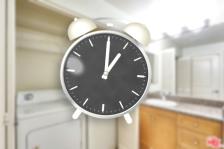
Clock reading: 1.00
